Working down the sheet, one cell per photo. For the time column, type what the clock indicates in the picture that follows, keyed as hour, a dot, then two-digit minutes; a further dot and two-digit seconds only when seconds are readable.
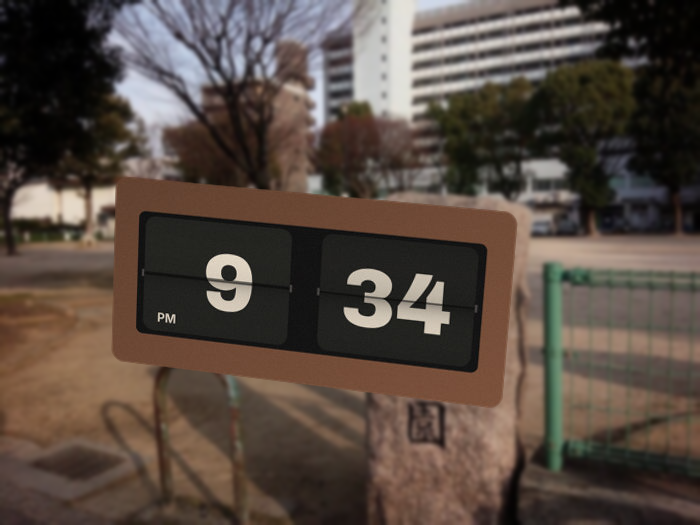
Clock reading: 9.34
